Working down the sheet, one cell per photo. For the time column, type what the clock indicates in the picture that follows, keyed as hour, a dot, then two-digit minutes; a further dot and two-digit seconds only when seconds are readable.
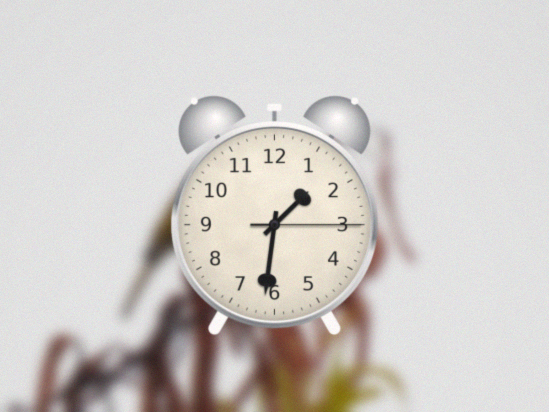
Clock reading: 1.31.15
